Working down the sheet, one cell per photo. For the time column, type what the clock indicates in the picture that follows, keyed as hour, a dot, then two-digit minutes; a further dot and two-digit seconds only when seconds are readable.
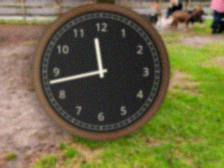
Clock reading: 11.43
